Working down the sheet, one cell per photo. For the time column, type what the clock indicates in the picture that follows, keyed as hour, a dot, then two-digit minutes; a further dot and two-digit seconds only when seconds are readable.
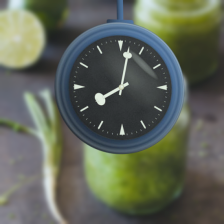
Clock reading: 8.02
